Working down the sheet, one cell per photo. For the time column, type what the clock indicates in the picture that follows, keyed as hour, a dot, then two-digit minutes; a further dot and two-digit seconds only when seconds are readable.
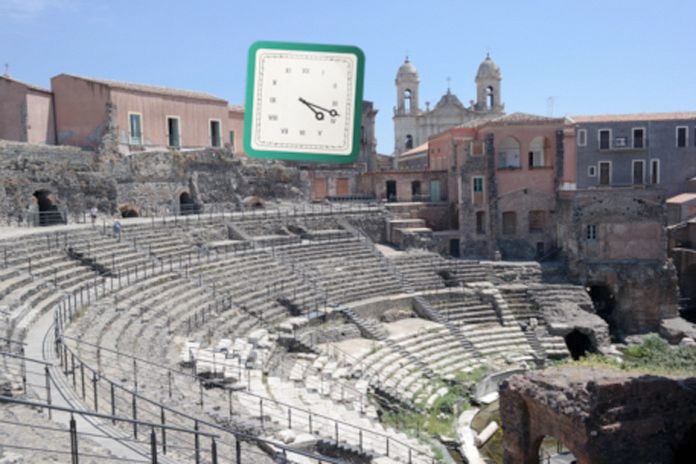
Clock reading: 4.18
